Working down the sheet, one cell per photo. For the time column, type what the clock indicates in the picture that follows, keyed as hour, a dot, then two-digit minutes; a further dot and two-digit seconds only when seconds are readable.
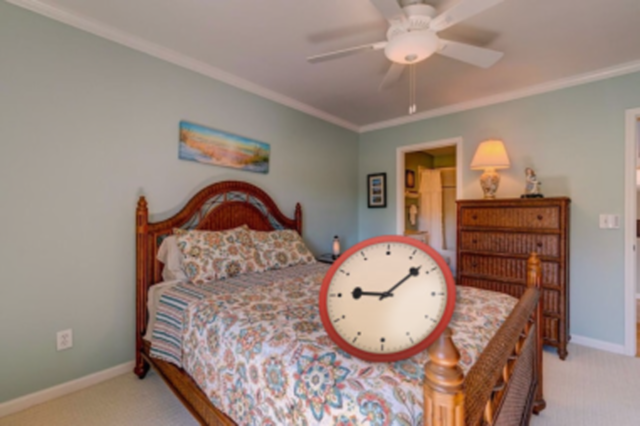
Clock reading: 9.08
